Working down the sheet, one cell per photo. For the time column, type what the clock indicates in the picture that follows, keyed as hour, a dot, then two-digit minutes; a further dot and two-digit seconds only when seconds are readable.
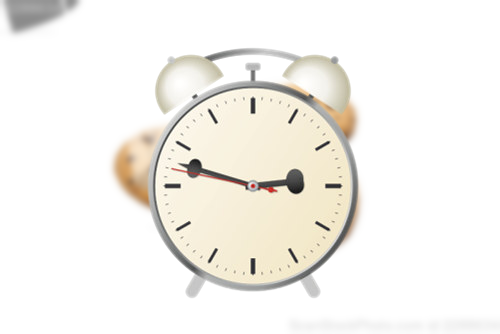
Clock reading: 2.47.47
